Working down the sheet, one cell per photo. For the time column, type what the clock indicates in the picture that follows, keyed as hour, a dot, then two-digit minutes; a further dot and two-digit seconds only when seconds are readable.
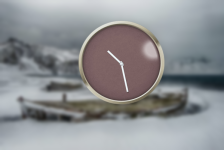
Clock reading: 10.28
